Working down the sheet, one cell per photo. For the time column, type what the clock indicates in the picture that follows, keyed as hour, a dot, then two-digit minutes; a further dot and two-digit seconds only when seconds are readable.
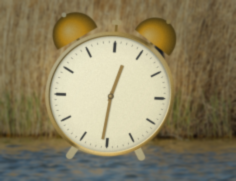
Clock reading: 12.31
